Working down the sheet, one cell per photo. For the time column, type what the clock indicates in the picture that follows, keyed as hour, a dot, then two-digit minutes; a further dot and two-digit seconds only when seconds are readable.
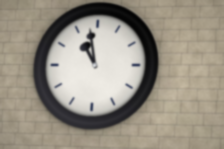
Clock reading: 10.58
